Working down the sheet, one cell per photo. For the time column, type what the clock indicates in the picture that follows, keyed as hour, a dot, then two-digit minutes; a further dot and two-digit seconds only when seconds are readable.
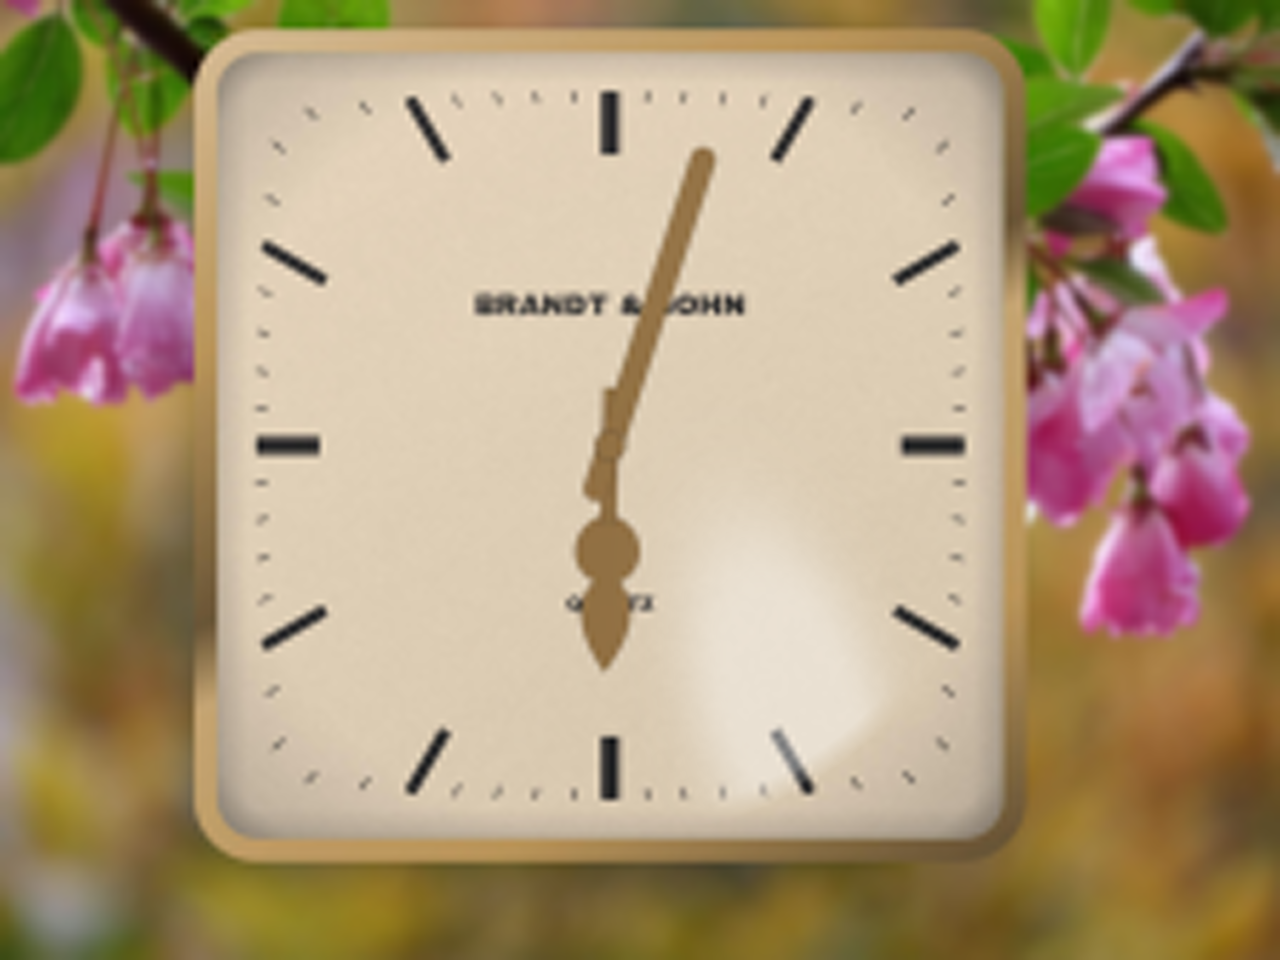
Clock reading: 6.03
